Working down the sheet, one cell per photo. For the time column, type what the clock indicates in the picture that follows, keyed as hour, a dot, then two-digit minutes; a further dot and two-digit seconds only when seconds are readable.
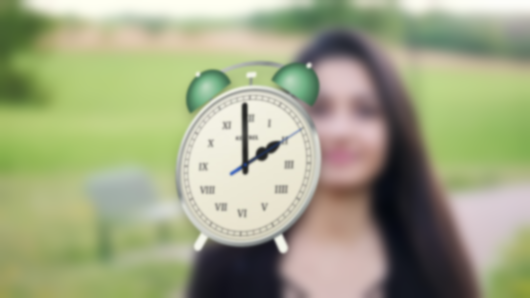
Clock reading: 1.59.10
